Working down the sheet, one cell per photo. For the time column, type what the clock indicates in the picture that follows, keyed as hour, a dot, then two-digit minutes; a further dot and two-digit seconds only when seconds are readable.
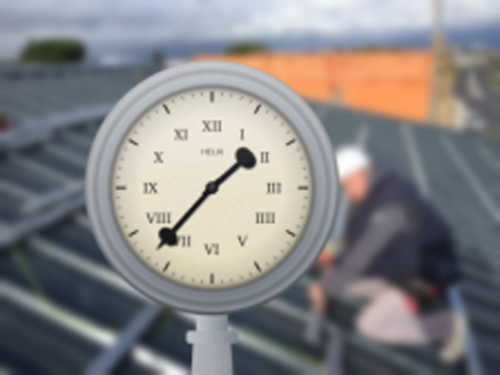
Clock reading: 1.37
